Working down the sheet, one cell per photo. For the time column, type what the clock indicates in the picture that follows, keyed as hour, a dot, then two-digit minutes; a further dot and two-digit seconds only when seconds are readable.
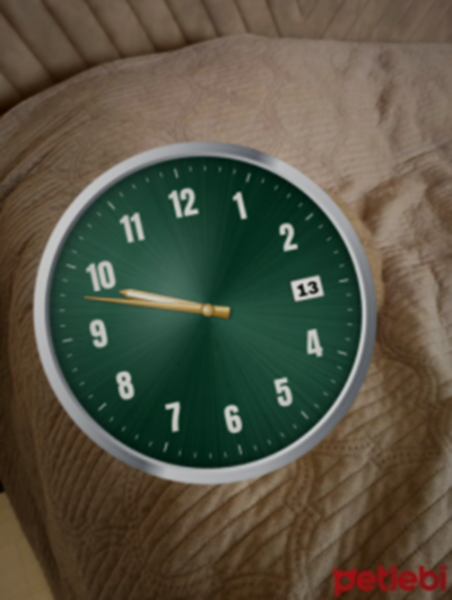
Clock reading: 9.48
